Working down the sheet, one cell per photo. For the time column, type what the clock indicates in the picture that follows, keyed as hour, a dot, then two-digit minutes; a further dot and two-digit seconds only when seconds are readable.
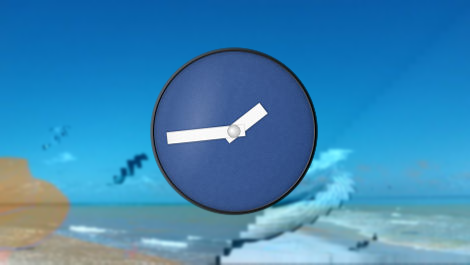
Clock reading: 1.44
